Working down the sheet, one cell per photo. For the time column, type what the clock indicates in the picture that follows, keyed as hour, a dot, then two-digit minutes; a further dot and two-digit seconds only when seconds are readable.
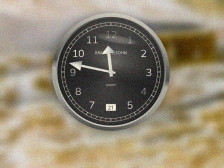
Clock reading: 11.47
